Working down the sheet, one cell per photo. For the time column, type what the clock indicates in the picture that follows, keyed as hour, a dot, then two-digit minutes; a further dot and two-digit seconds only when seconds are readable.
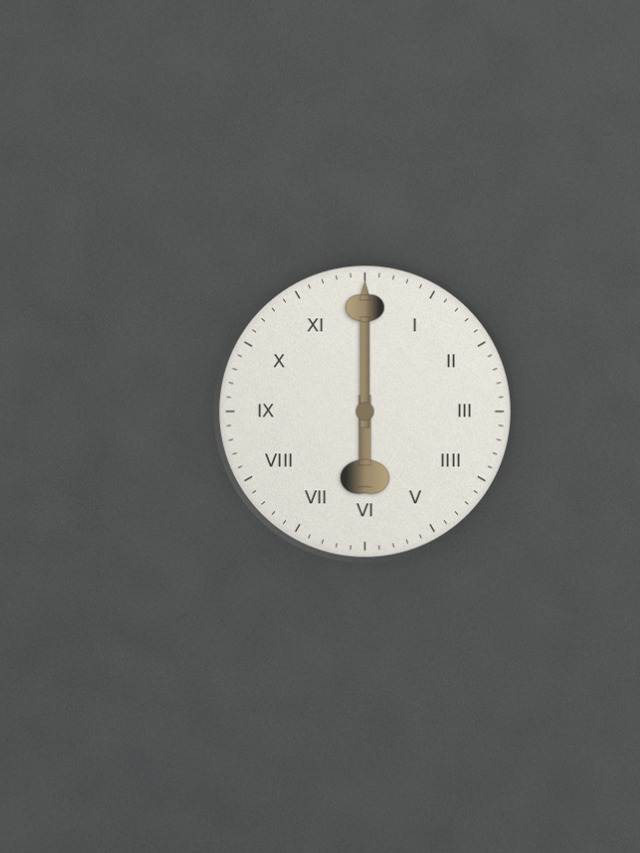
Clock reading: 6.00
